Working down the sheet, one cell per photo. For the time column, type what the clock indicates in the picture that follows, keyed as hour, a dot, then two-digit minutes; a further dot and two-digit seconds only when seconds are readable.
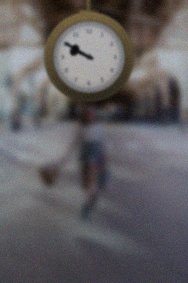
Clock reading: 9.50
